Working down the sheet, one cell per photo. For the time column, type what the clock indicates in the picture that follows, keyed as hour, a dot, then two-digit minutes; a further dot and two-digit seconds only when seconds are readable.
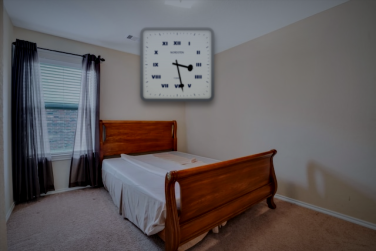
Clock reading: 3.28
